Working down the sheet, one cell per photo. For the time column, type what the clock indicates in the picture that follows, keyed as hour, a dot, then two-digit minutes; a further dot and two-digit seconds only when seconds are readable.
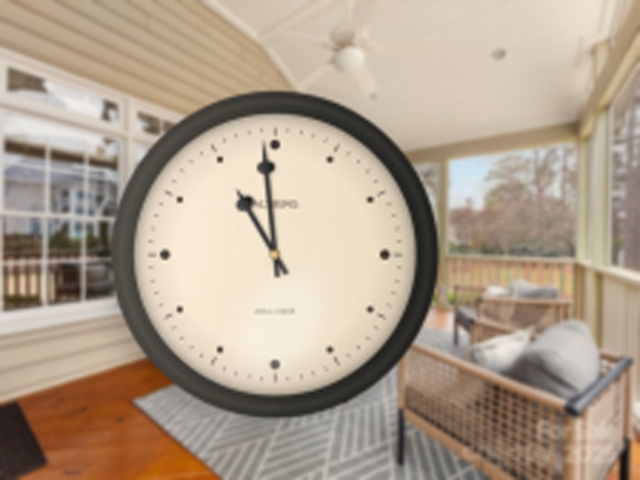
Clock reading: 10.59
